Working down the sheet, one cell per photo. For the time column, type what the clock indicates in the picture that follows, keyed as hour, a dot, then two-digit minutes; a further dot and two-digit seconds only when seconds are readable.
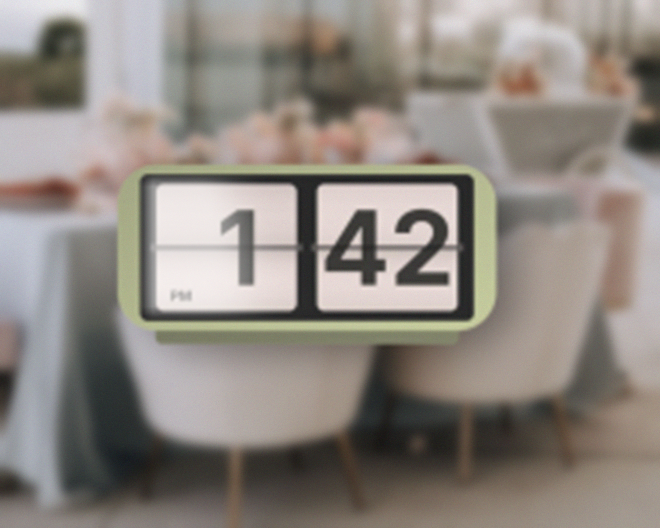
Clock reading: 1.42
